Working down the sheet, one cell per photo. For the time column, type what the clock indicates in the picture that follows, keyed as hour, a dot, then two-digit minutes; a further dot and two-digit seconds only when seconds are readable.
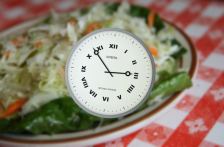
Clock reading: 2.53
